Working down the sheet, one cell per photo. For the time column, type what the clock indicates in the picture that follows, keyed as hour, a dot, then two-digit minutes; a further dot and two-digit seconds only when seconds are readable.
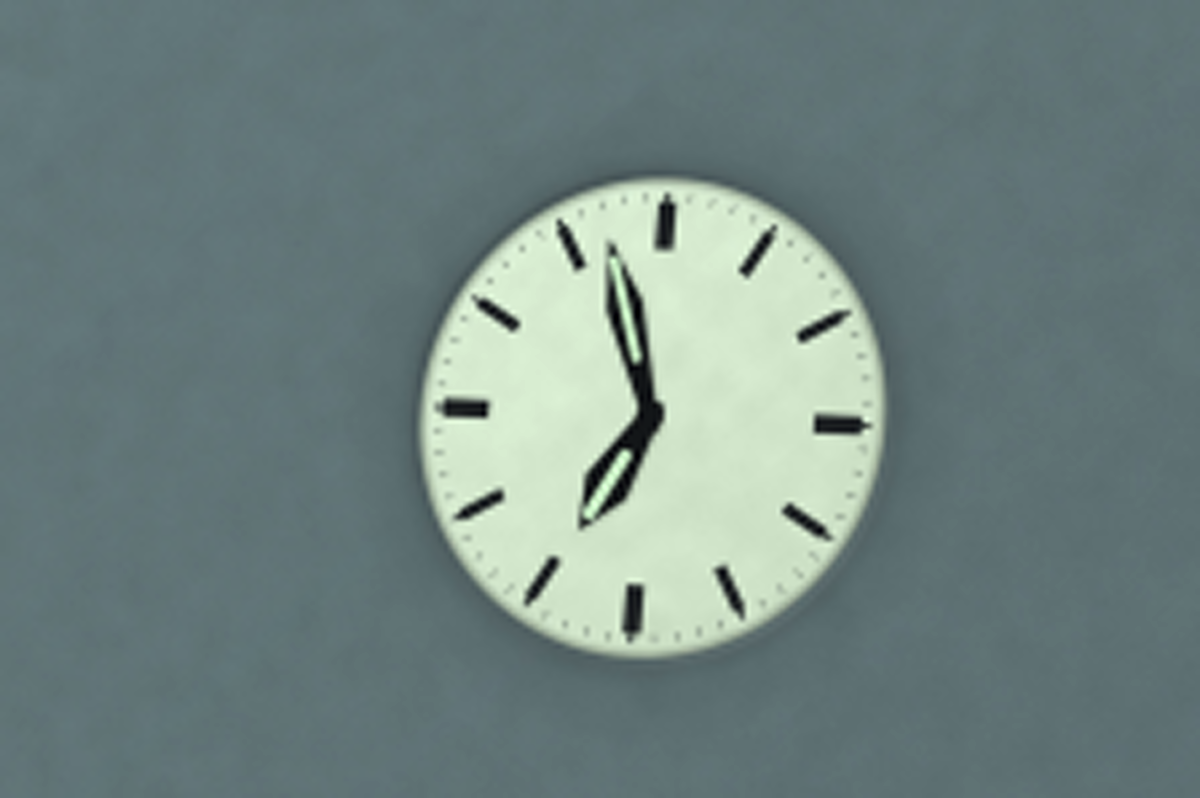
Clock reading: 6.57
